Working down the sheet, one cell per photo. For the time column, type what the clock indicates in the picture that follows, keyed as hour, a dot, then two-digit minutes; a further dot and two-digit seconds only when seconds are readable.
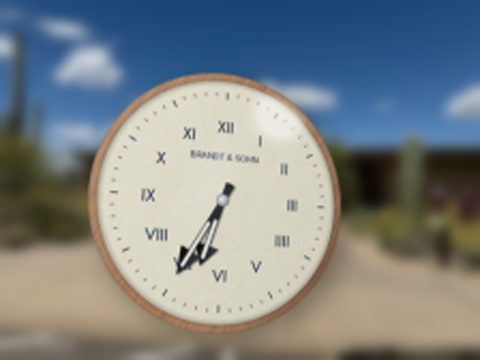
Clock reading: 6.35
